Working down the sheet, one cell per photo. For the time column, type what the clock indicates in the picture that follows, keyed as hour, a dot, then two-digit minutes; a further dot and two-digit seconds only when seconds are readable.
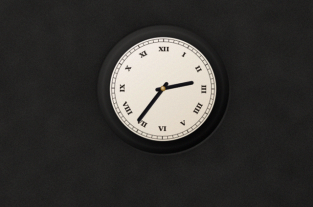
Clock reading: 2.36
